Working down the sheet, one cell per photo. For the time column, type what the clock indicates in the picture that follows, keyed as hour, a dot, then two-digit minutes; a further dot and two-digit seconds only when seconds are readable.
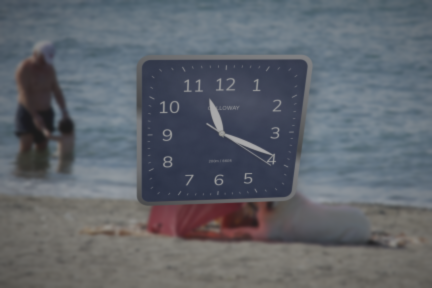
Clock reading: 11.19.21
